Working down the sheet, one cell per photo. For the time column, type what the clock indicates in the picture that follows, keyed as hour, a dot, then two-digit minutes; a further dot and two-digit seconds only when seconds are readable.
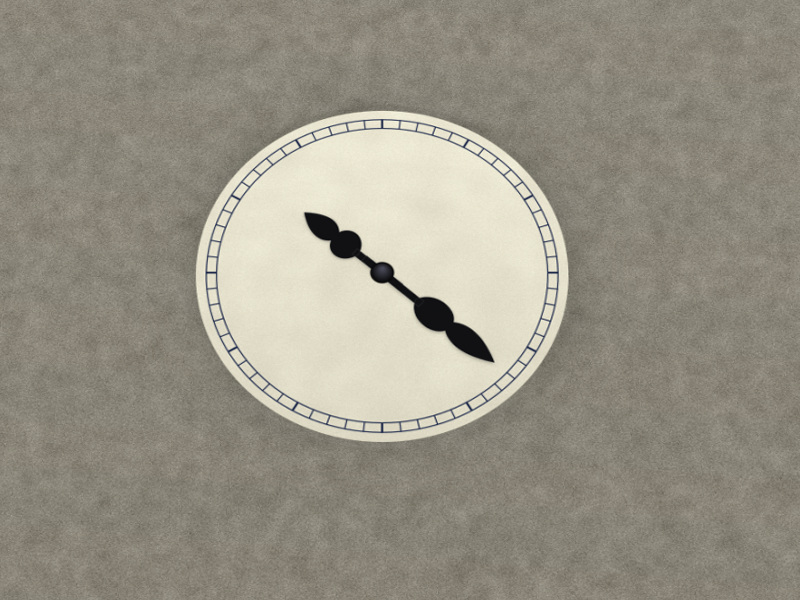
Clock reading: 10.22
